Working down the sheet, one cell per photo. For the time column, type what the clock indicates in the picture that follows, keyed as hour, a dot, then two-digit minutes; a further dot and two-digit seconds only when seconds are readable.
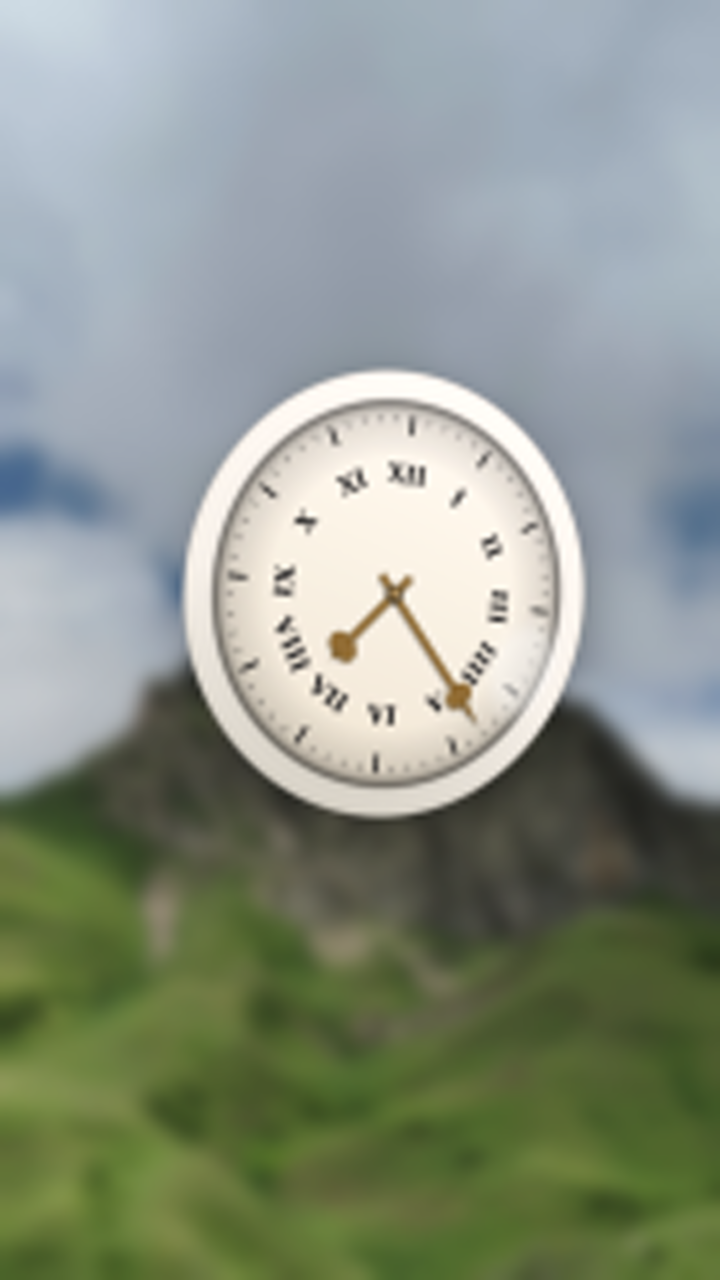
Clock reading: 7.23
